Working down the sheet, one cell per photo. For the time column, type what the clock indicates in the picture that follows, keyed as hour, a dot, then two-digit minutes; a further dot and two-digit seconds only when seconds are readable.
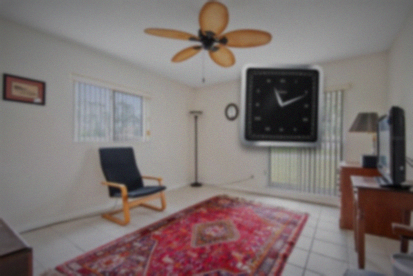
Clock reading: 11.11
